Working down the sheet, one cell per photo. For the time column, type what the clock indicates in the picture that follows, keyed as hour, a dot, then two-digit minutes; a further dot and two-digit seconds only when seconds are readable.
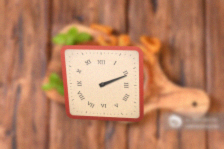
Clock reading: 2.11
